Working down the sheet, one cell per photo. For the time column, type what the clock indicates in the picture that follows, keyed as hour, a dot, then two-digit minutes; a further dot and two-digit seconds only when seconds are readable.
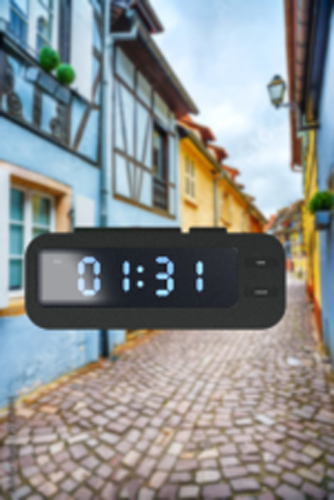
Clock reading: 1.31
